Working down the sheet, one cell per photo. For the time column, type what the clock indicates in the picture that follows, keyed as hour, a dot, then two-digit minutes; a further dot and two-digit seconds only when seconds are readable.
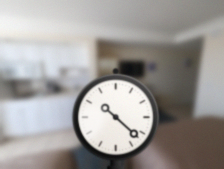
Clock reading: 10.22
